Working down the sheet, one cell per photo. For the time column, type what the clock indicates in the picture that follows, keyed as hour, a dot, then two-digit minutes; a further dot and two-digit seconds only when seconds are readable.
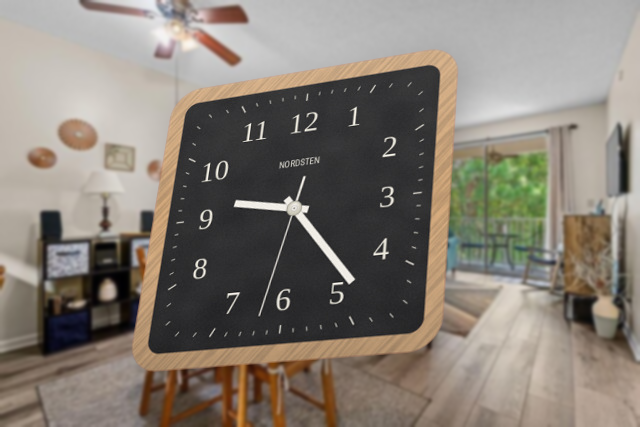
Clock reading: 9.23.32
